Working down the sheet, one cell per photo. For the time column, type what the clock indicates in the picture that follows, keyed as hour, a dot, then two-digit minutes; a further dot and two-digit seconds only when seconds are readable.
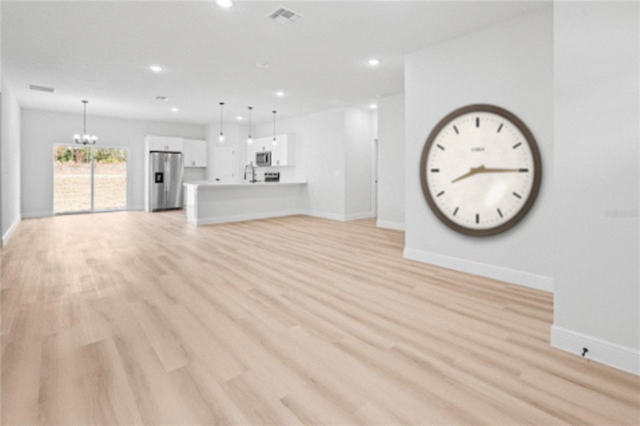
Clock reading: 8.15
